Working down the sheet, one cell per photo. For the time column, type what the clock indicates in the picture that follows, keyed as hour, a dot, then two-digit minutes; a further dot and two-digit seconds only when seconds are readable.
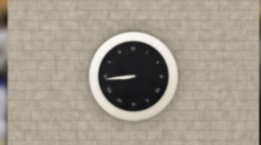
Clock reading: 8.44
